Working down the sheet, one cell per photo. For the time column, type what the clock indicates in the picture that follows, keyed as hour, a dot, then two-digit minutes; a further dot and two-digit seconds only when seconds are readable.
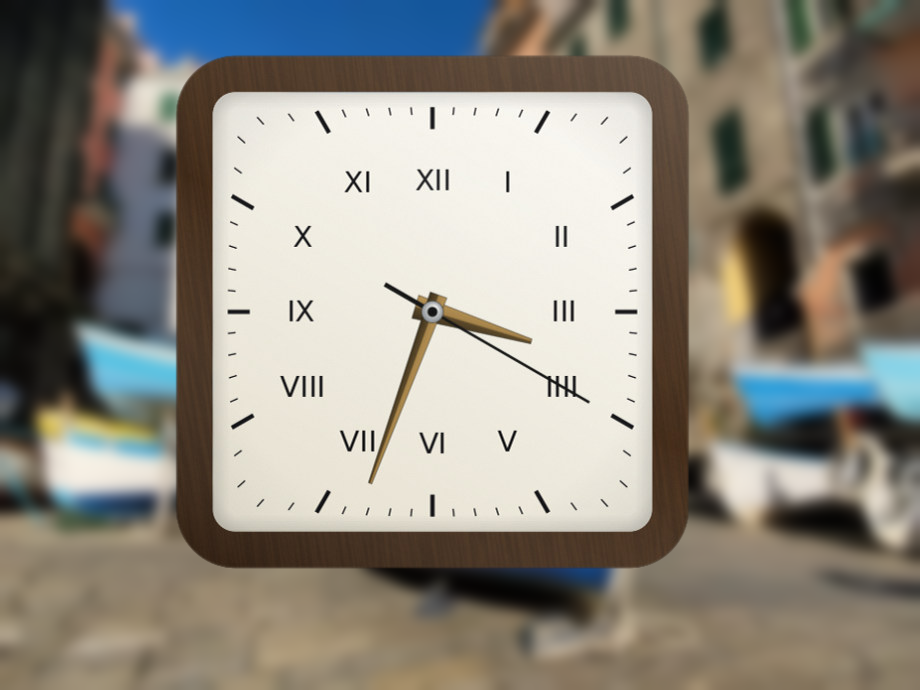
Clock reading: 3.33.20
